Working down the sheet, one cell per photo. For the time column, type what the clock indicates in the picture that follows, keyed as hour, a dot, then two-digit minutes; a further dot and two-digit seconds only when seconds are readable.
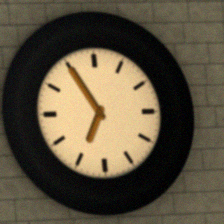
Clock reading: 6.55
